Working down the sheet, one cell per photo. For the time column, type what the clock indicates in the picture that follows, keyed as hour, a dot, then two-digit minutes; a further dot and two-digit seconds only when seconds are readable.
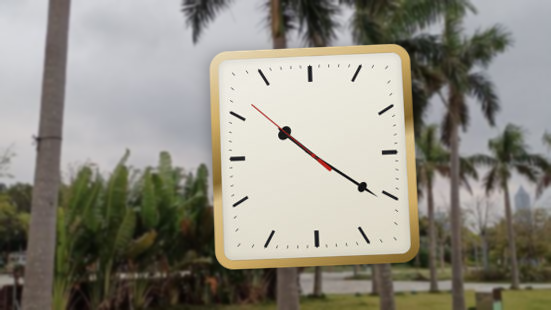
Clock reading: 10.20.52
